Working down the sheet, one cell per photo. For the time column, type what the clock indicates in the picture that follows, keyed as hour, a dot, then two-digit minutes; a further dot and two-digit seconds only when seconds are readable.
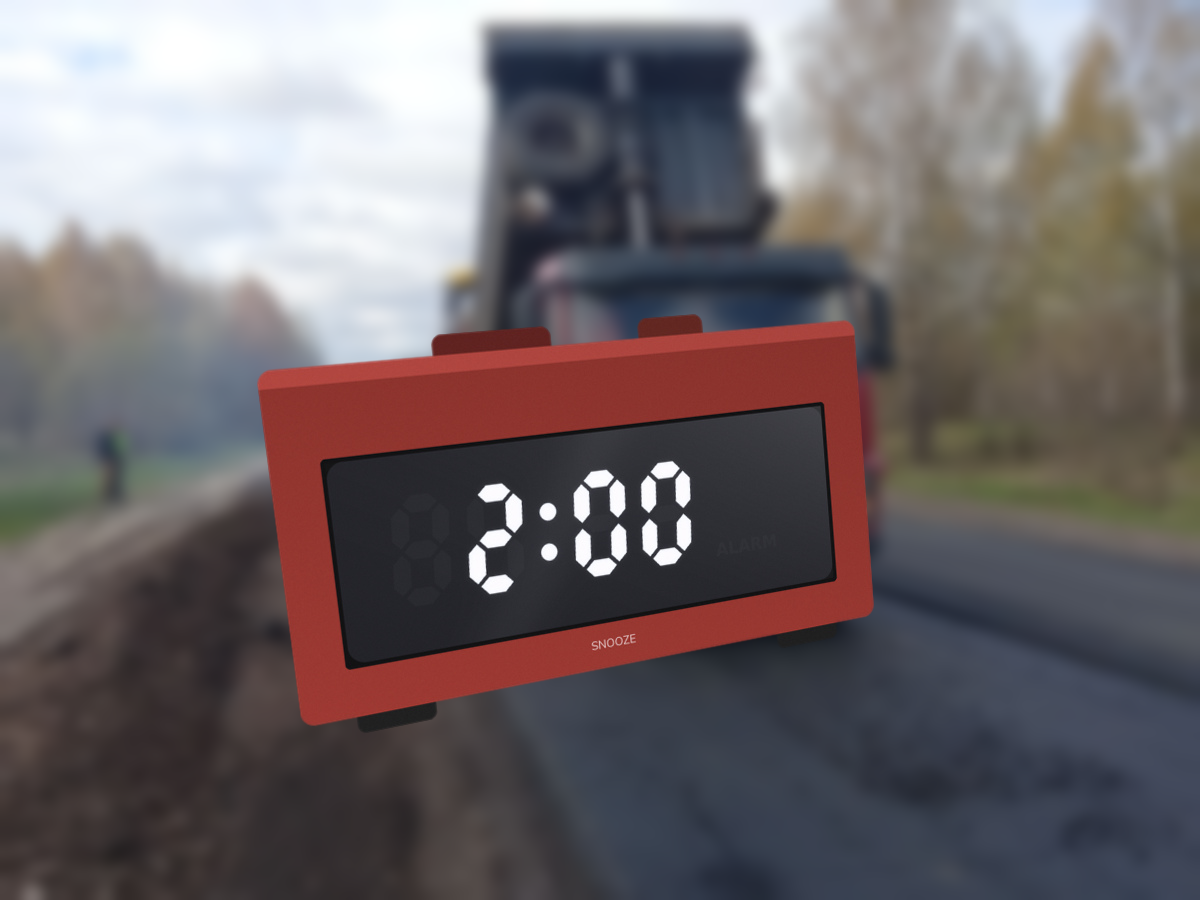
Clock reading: 2.00
